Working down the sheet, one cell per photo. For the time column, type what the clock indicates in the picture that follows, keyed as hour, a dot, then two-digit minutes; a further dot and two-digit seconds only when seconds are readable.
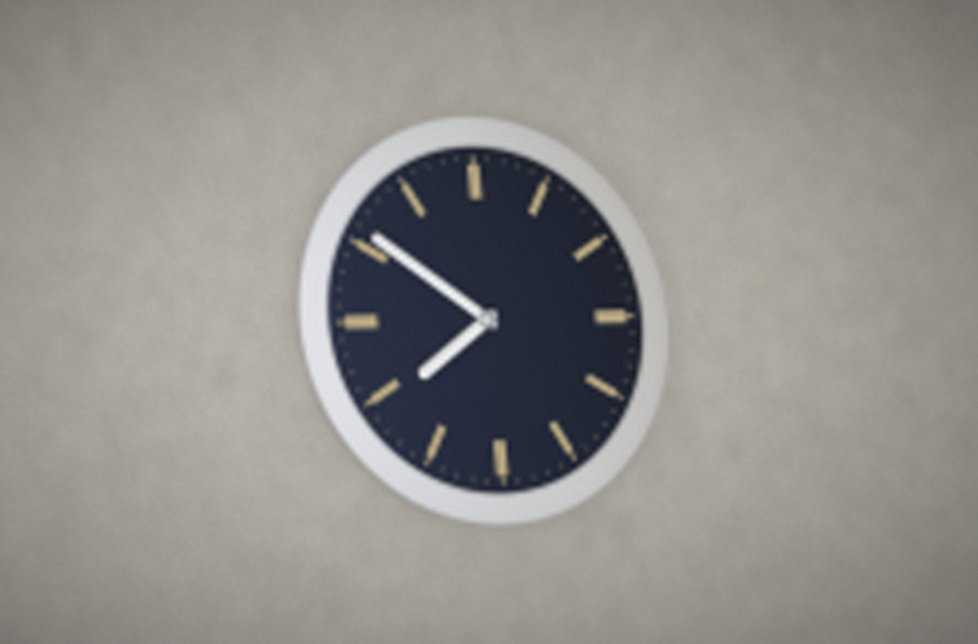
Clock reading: 7.51
